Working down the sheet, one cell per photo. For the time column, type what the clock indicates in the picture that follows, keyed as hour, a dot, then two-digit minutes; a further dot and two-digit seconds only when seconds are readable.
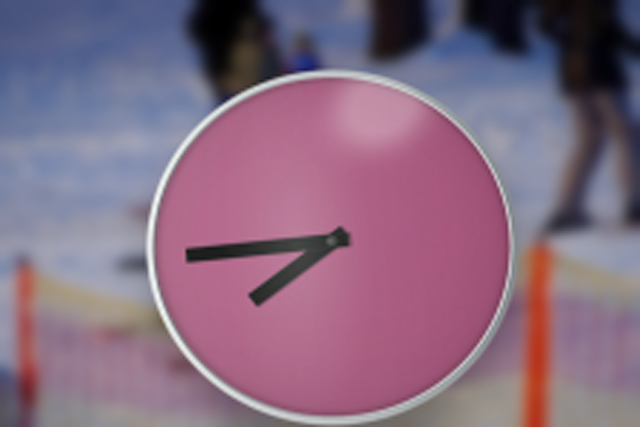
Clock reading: 7.44
